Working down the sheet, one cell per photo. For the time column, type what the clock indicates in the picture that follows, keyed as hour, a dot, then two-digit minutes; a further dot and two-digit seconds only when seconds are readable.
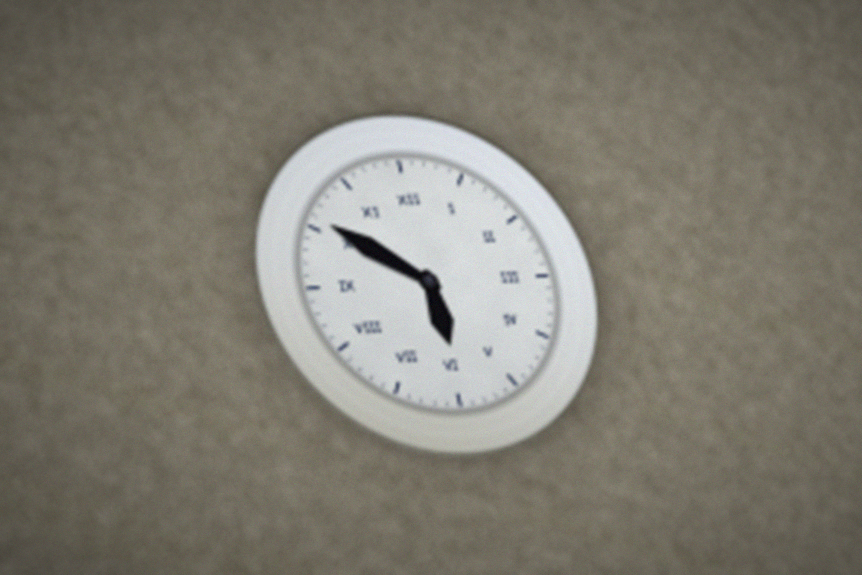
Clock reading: 5.51
